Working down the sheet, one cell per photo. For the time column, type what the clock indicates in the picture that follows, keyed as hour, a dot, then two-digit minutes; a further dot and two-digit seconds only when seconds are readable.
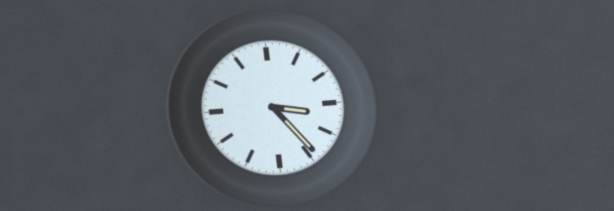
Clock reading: 3.24
